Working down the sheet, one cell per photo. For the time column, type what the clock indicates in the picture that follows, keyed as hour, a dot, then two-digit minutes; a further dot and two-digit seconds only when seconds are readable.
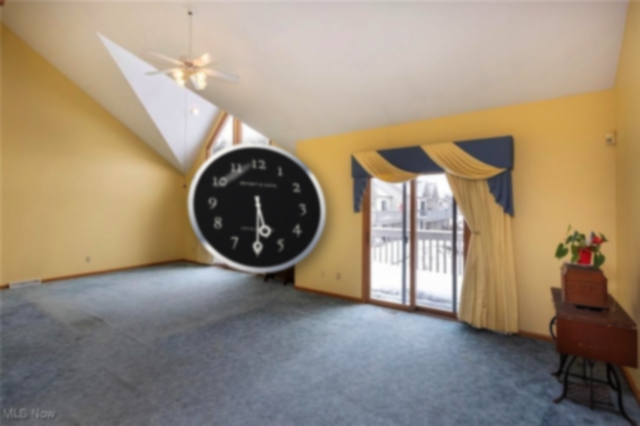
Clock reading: 5.30
